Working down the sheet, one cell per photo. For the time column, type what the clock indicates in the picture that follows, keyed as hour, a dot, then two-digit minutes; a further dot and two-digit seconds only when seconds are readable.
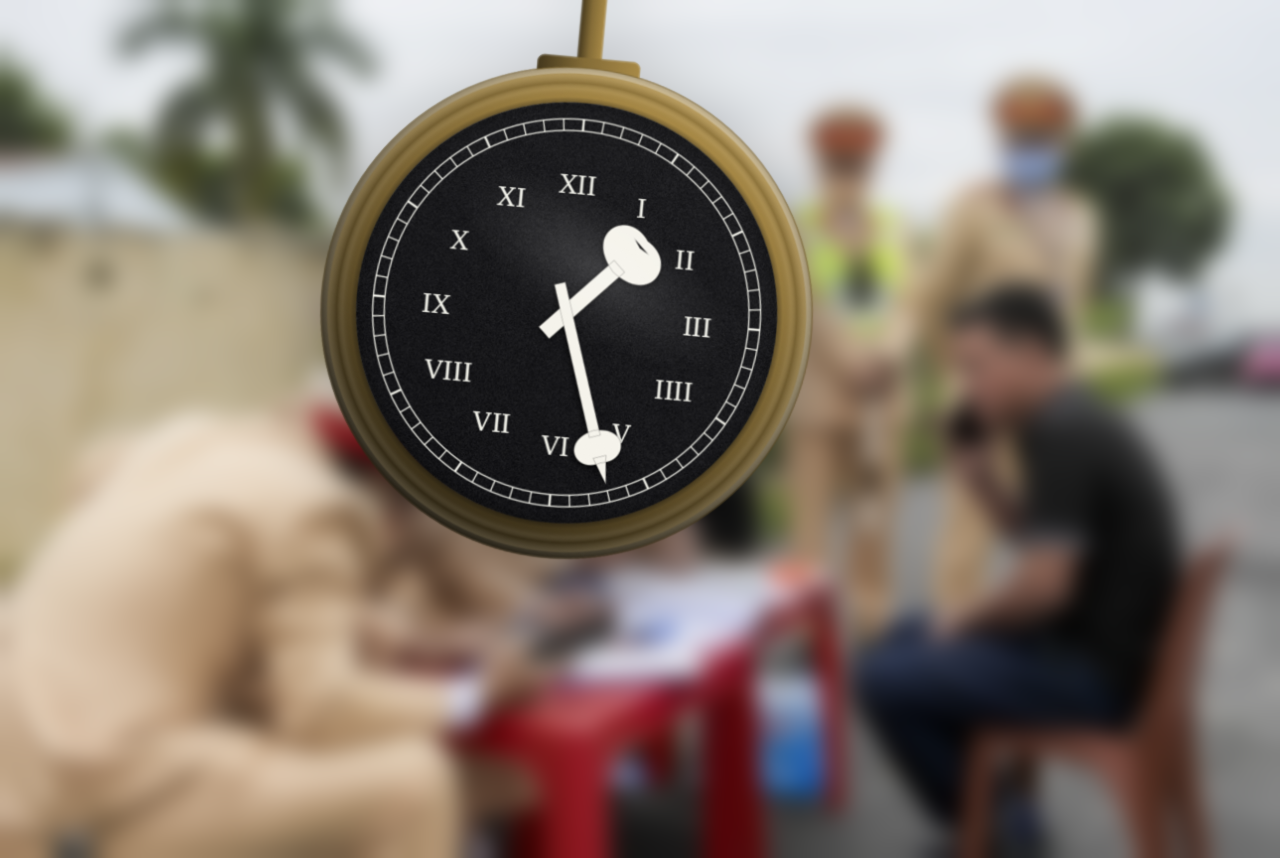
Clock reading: 1.27
